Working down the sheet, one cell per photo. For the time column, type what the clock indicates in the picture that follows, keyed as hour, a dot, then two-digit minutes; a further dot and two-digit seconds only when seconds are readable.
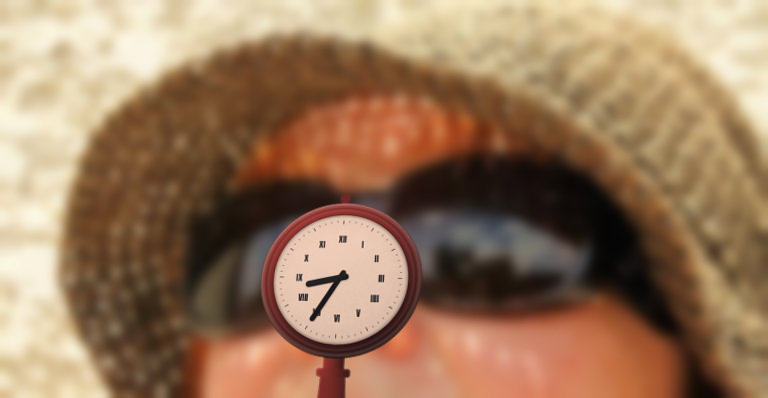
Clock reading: 8.35
